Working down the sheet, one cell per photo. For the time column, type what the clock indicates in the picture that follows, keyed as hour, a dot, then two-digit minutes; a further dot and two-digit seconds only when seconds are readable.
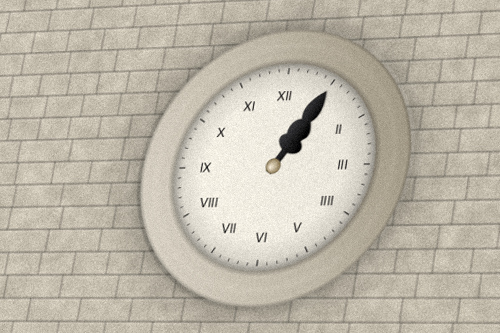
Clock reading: 1.05
